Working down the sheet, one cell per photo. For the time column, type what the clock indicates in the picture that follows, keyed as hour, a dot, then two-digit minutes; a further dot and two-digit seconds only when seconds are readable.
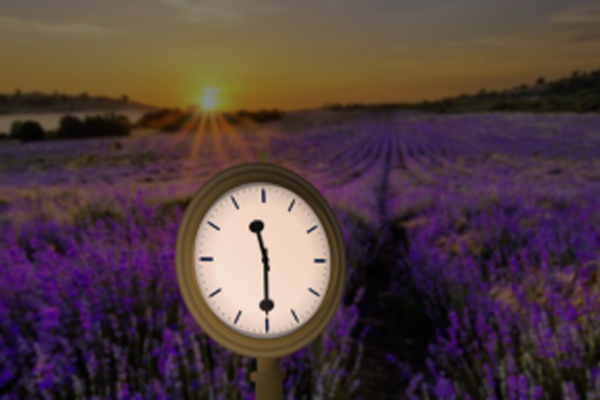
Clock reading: 11.30
